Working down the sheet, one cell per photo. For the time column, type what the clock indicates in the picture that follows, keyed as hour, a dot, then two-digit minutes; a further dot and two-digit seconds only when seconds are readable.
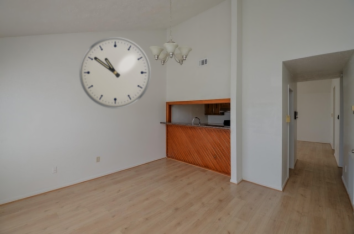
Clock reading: 10.51
